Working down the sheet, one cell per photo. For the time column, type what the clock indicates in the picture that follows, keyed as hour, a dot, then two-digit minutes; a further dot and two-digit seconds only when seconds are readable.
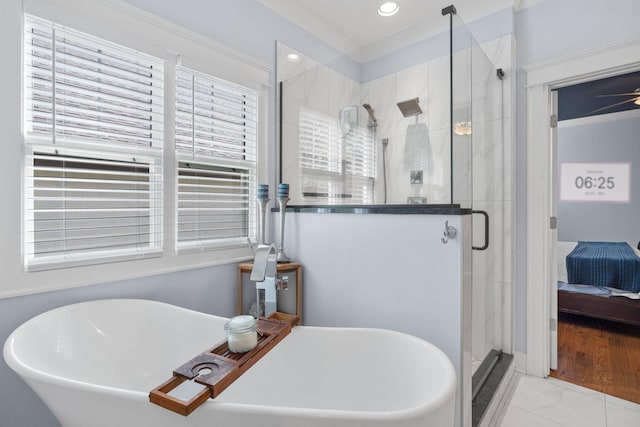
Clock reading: 6.25
